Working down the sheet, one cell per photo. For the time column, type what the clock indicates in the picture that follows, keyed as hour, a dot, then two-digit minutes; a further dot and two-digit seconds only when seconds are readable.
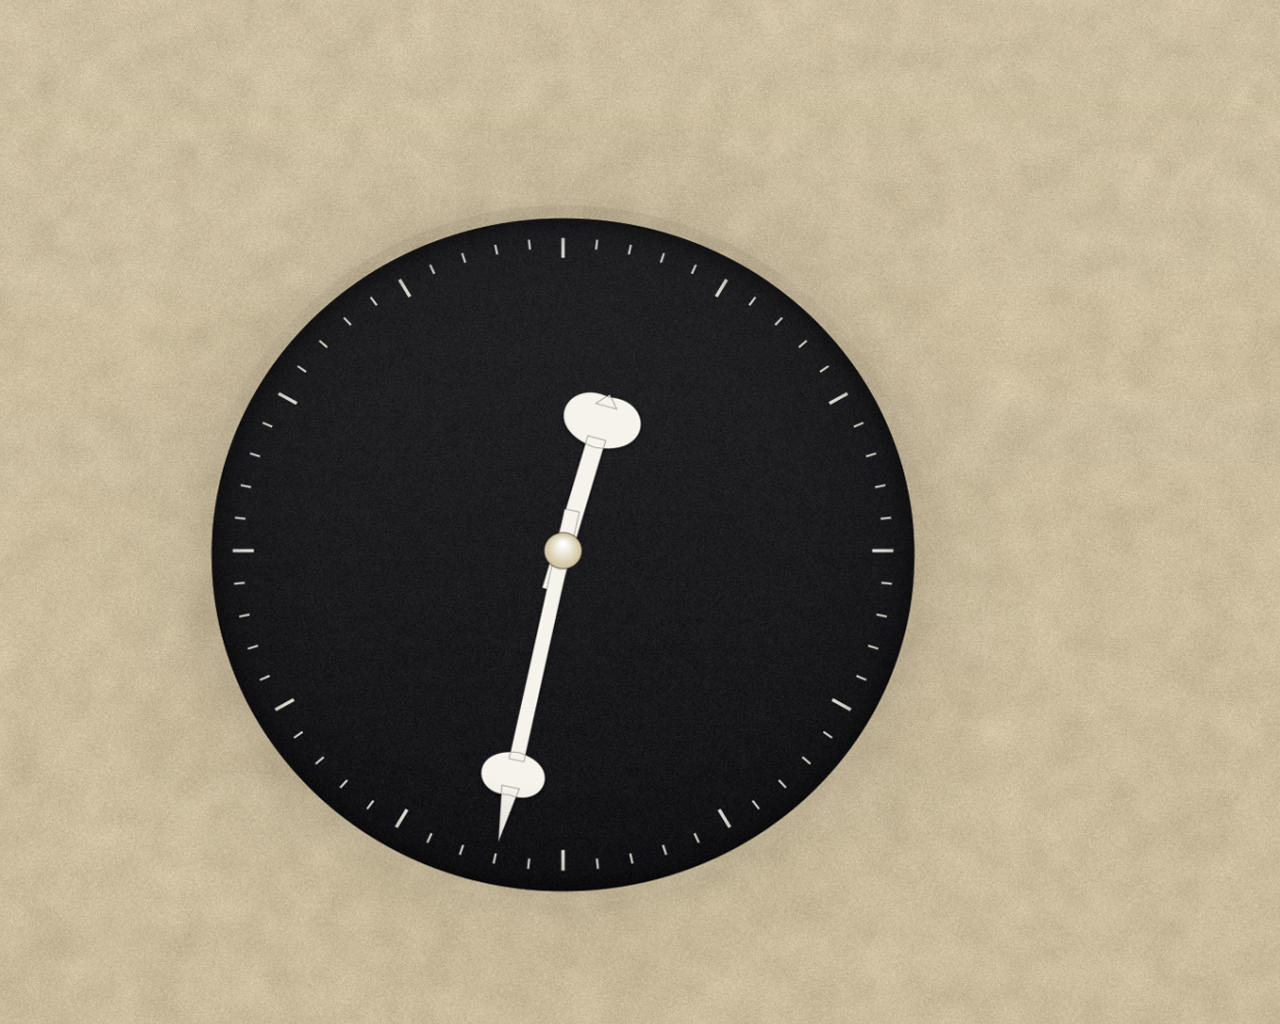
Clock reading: 12.32
